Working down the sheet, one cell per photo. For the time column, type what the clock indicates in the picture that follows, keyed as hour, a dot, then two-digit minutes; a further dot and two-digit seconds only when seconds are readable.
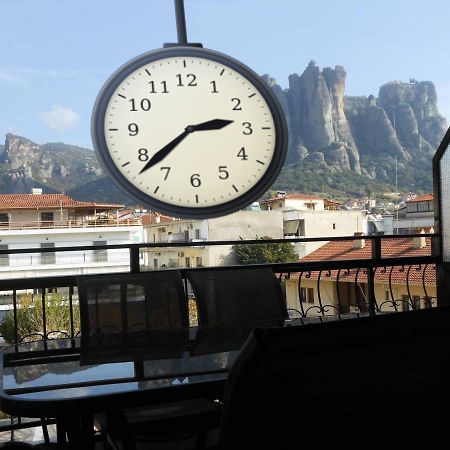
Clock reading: 2.38
